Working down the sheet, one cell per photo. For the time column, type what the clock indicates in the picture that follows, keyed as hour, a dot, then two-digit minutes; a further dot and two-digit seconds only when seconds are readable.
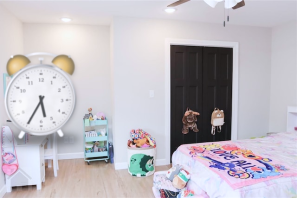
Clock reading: 5.35
